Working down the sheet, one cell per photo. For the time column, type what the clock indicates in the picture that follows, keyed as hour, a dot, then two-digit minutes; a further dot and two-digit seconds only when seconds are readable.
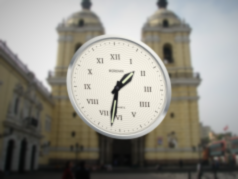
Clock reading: 1.32
